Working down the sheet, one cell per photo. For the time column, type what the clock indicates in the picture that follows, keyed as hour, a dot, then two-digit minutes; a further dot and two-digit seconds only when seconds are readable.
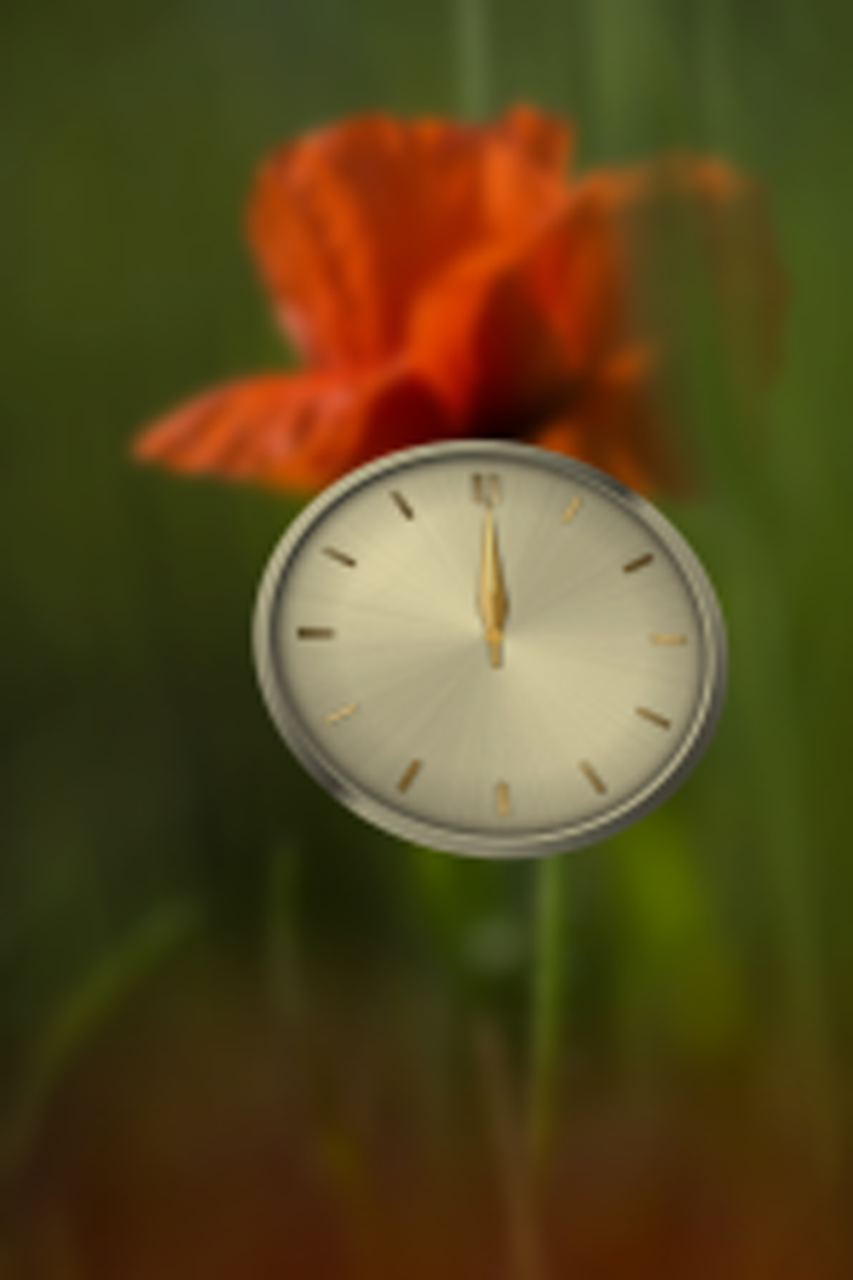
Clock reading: 12.00
